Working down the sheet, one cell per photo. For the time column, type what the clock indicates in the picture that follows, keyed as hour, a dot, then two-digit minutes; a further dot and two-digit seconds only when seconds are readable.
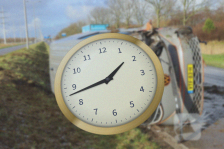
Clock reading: 1.43
